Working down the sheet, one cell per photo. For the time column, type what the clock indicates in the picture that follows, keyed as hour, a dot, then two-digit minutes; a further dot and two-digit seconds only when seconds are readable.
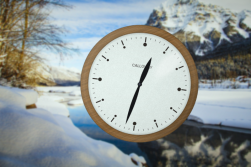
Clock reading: 12.32
